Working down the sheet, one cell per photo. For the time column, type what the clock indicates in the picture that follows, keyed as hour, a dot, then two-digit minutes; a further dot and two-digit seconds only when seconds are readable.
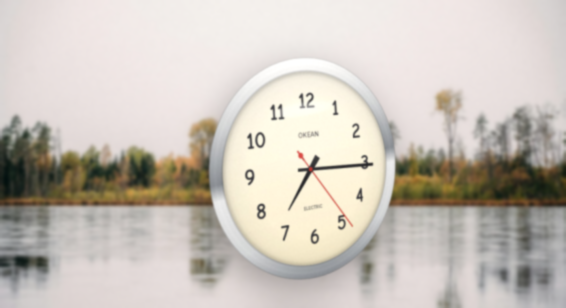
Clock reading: 7.15.24
